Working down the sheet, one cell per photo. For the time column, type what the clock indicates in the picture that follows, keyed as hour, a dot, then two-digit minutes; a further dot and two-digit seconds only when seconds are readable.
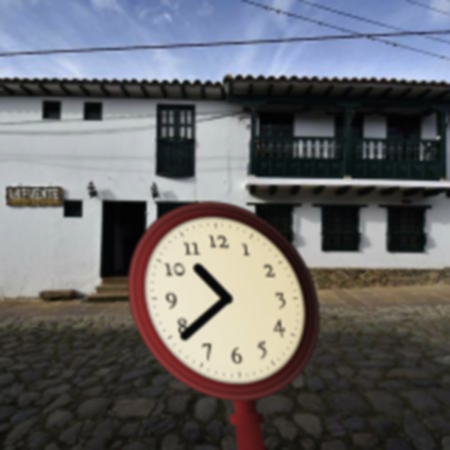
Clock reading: 10.39
